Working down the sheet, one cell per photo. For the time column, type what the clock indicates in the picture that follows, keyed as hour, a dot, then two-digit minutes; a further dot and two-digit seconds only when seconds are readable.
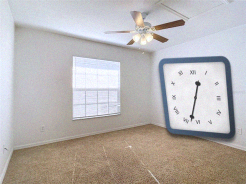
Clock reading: 12.33
